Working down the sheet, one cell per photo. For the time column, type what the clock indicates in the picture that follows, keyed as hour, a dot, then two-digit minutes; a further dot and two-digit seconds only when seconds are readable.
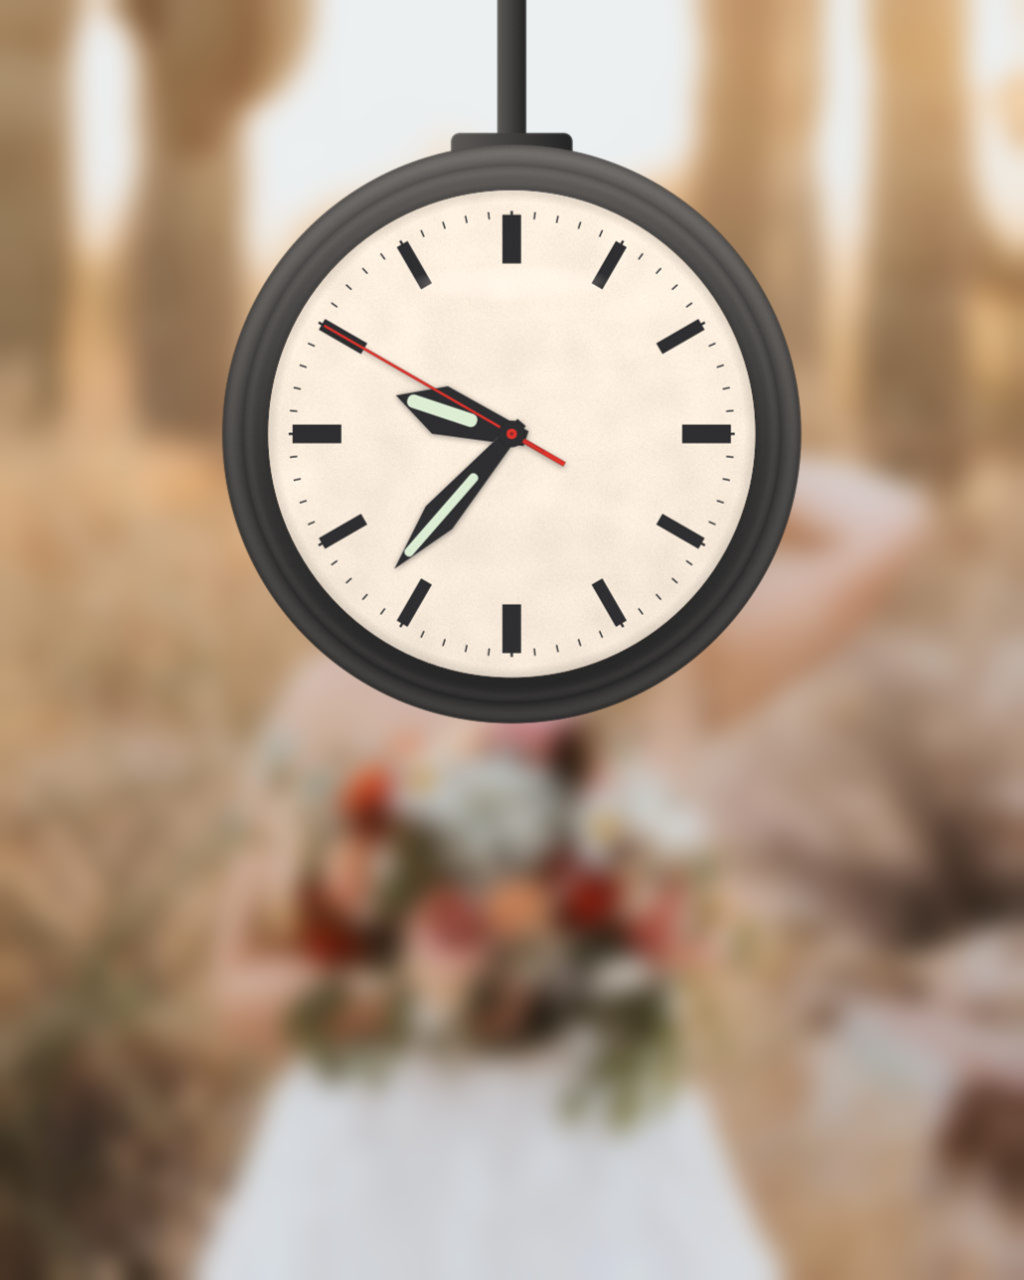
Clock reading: 9.36.50
